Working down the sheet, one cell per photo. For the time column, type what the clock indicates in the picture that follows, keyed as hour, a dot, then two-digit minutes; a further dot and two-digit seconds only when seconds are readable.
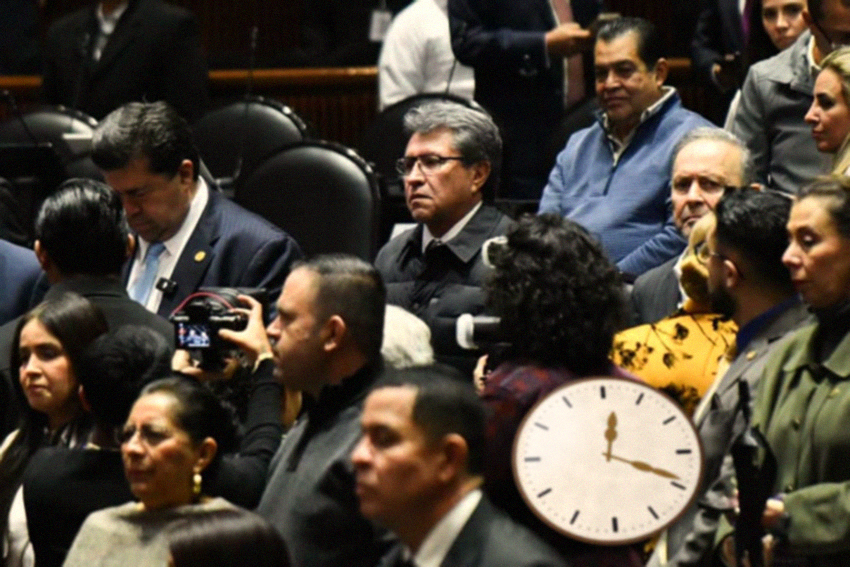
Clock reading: 12.19
